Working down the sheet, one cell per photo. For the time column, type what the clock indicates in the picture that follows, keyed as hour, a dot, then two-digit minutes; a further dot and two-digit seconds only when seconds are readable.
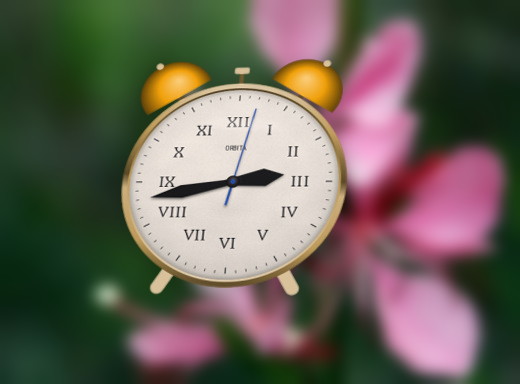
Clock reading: 2.43.02
